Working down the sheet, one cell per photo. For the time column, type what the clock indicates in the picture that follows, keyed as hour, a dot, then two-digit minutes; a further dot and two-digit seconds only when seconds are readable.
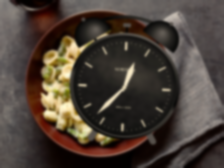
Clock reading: 12.37
